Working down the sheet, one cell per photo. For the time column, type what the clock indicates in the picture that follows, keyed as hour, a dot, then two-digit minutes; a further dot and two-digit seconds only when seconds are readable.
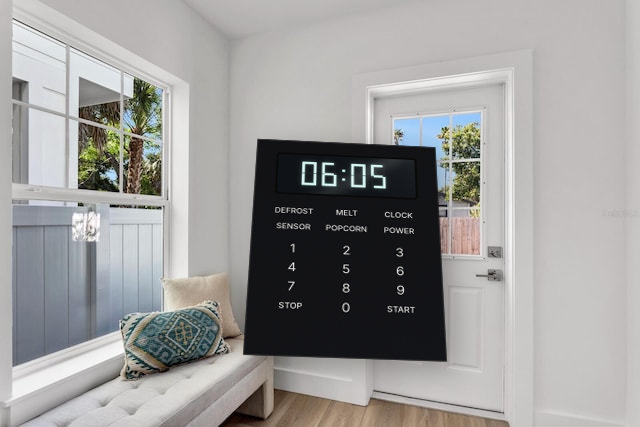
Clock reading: 6.05
